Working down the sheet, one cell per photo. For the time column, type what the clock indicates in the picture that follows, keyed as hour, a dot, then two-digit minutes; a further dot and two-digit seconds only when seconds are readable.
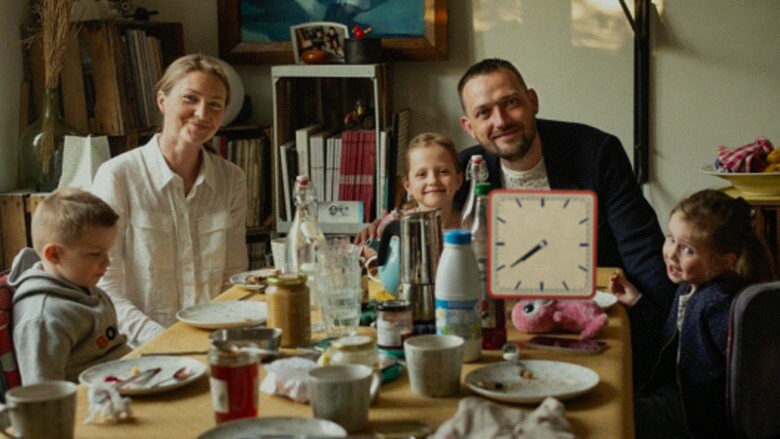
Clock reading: 7.39
